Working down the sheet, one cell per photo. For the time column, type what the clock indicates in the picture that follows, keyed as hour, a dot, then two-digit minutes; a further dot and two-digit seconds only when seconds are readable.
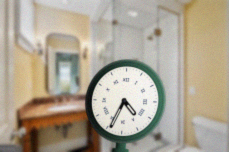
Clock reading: 4.34
